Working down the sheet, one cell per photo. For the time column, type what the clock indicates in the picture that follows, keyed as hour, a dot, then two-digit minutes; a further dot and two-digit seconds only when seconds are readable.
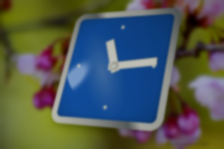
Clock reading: 11.14
